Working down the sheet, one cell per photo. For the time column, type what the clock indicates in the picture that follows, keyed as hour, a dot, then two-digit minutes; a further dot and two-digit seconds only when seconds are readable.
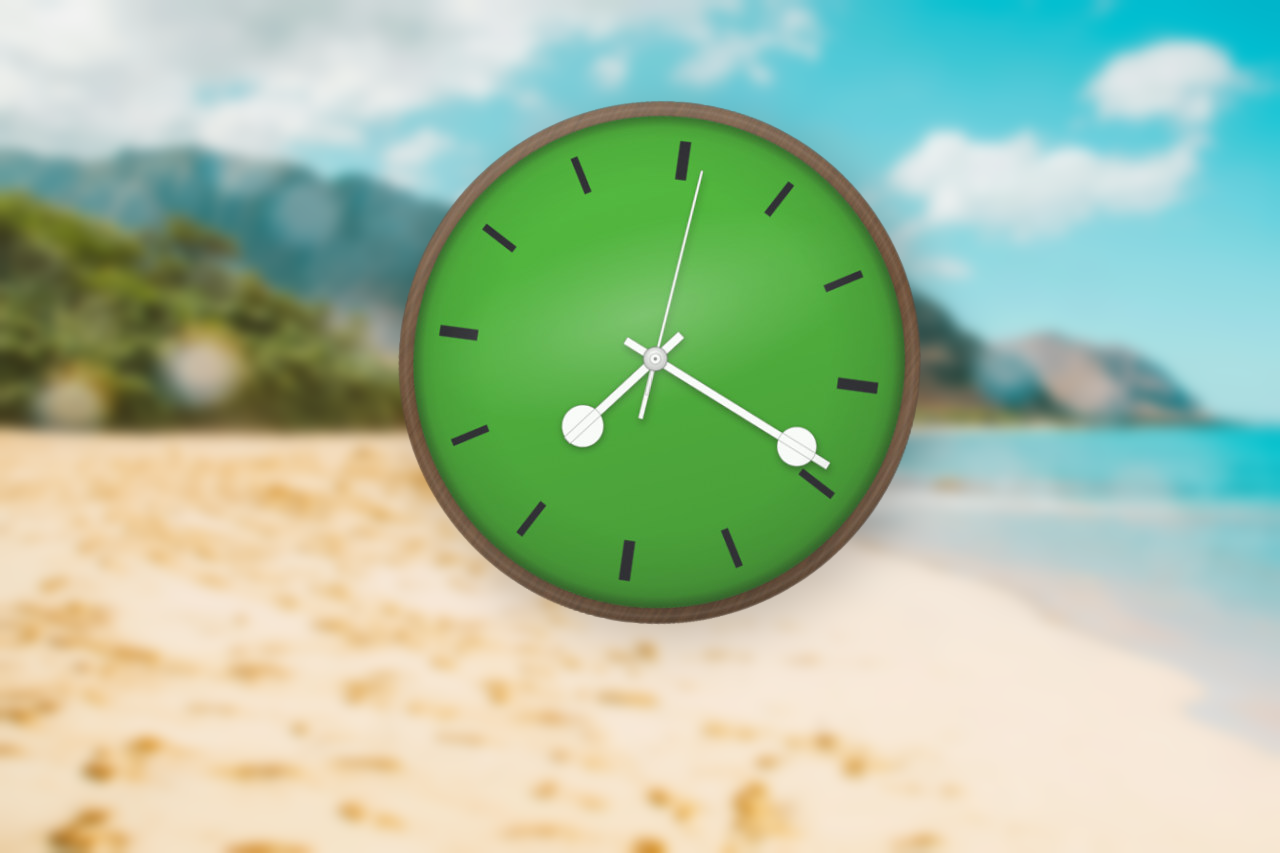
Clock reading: 7.19.01
